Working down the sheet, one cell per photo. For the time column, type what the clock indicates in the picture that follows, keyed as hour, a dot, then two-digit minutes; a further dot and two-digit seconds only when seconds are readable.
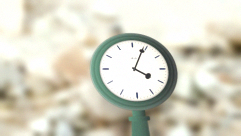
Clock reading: 4.04
